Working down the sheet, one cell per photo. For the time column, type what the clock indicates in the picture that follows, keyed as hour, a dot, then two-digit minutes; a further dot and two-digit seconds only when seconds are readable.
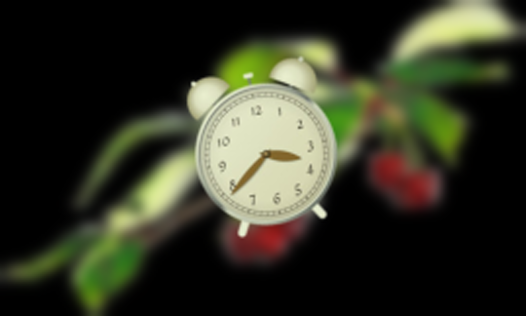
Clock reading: 3.39
